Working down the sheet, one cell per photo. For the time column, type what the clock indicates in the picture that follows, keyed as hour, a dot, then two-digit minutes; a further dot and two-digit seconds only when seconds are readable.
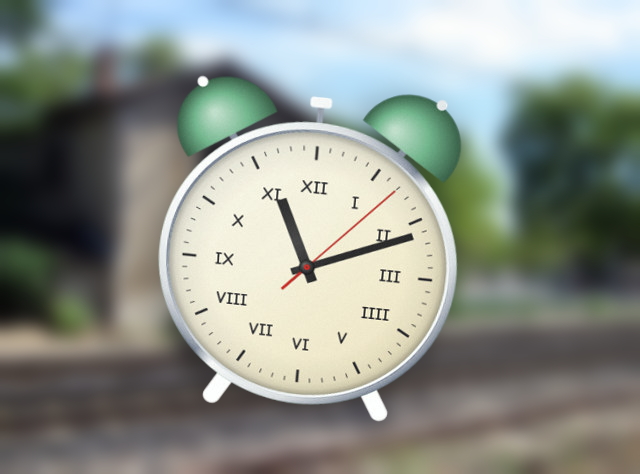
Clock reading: 11.11.07
